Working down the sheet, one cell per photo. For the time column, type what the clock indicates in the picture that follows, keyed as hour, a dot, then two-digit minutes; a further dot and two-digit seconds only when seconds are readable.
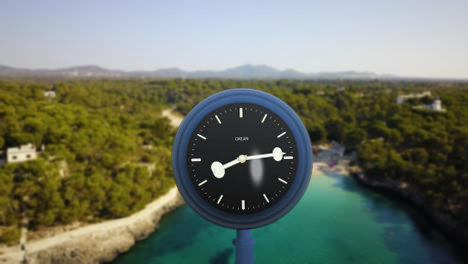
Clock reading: 8.14
